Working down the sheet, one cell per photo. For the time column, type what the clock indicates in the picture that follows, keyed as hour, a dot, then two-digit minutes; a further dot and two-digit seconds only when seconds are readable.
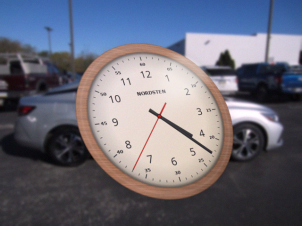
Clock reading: 4.22.37
